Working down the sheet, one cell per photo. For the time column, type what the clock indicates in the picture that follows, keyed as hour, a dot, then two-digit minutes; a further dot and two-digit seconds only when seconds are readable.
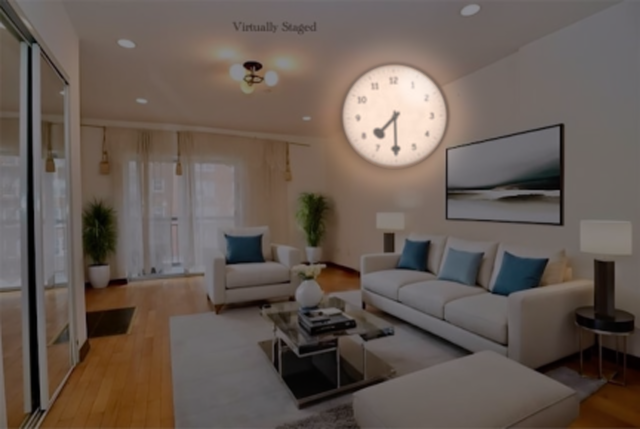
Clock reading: 7.30
